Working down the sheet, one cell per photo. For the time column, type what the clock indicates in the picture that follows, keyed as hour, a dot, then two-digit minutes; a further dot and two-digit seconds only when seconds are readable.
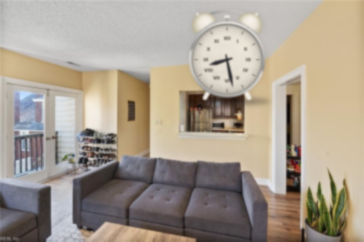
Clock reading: 8.28
